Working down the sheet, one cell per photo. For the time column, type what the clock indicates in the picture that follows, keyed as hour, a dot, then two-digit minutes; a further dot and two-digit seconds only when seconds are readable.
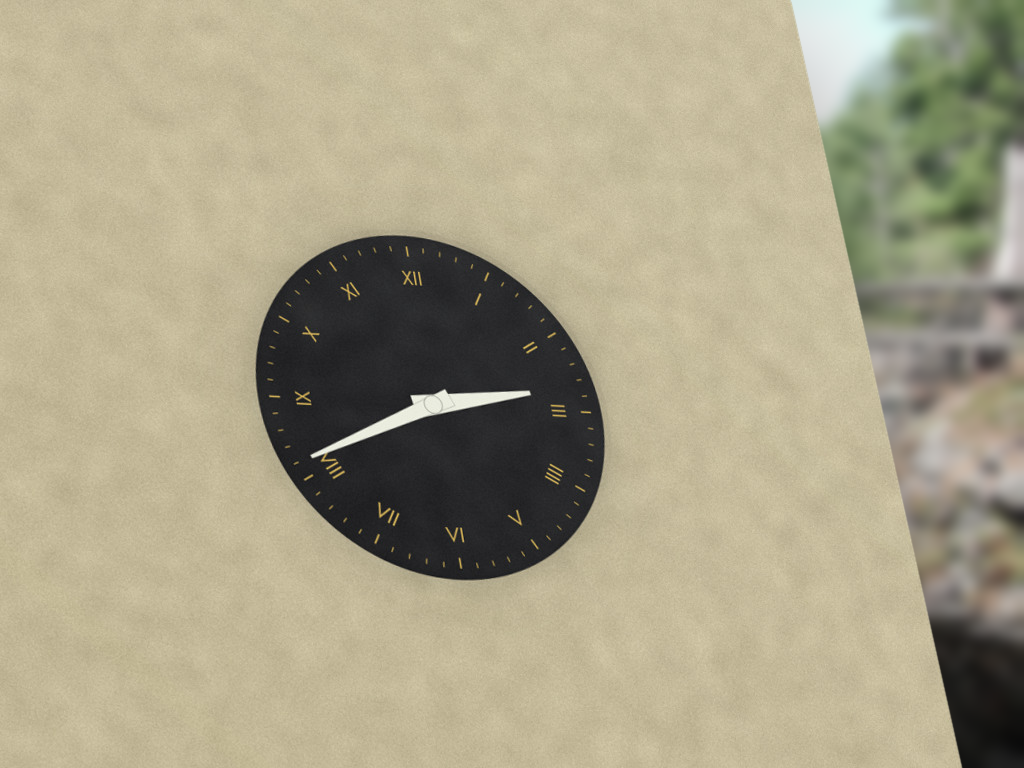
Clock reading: 2.41
